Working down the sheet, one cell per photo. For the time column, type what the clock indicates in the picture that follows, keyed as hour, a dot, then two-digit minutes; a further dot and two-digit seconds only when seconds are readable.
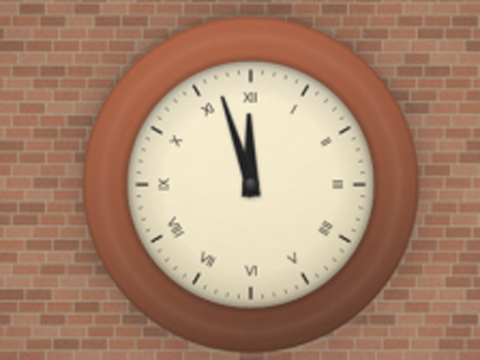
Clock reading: 11.57
